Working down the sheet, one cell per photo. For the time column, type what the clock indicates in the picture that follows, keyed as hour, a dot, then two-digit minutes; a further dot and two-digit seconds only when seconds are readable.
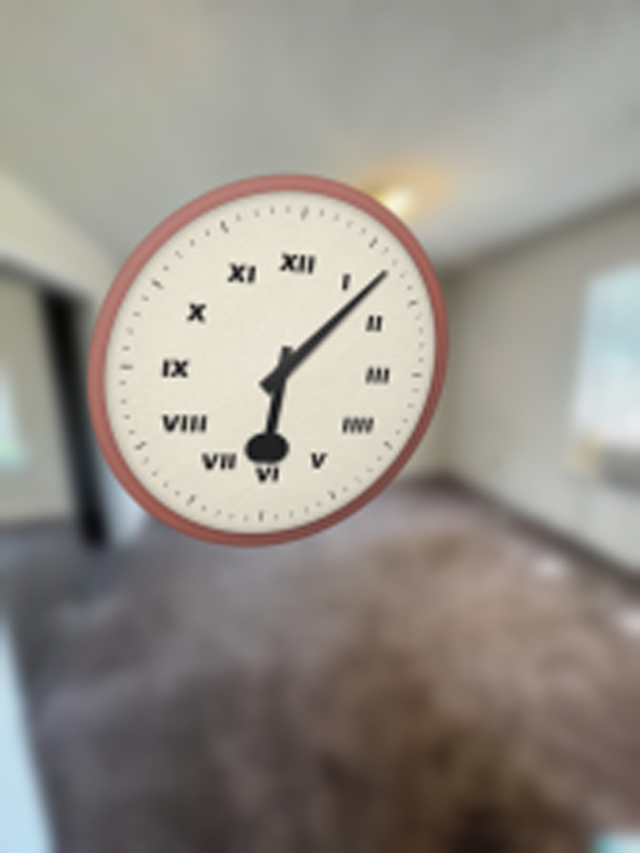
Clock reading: 6.07
